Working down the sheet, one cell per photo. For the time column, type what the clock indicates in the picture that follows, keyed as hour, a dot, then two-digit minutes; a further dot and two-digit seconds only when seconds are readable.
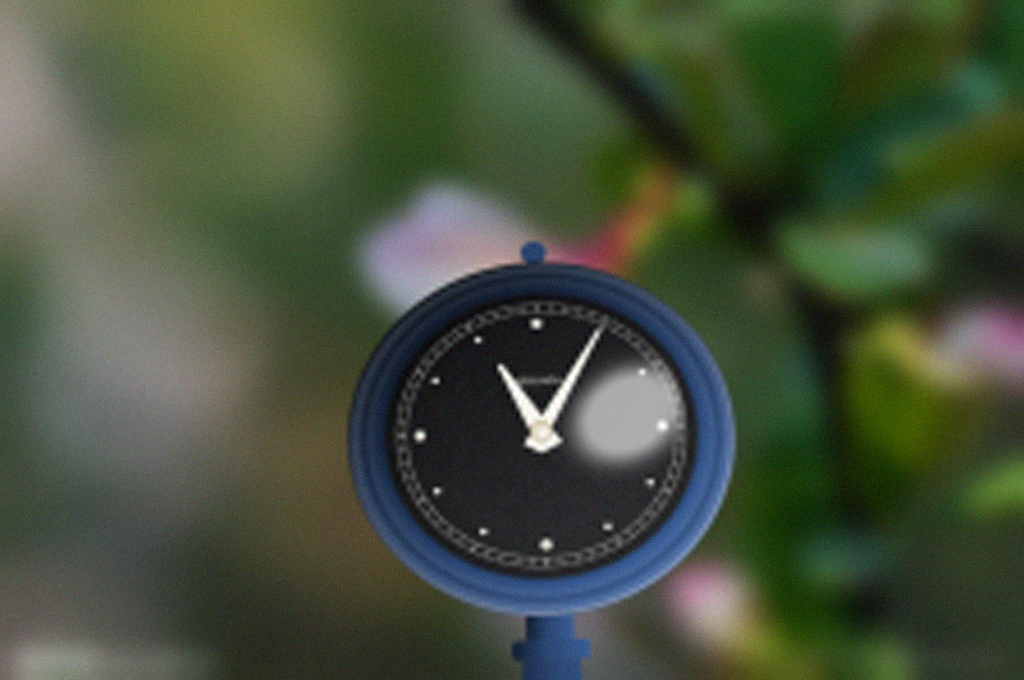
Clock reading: 11.05
